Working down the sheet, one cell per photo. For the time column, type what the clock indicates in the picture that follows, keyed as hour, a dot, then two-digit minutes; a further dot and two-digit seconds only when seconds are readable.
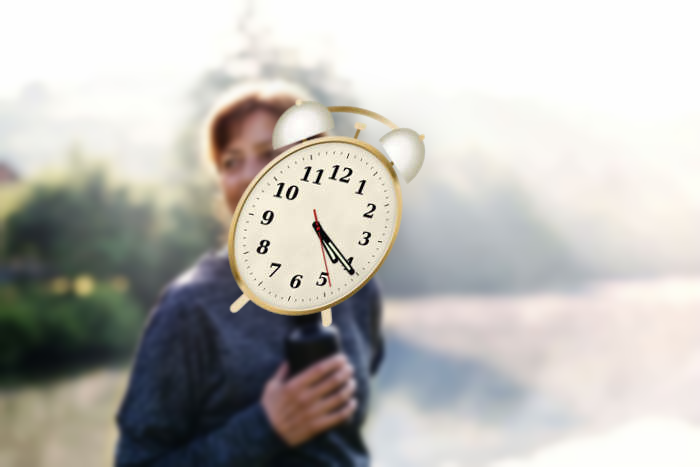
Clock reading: 4.20.24
